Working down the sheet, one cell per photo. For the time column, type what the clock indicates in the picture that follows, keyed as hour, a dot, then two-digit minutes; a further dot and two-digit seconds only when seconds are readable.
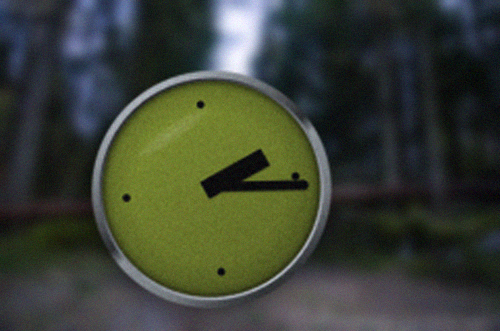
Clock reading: 2.16
